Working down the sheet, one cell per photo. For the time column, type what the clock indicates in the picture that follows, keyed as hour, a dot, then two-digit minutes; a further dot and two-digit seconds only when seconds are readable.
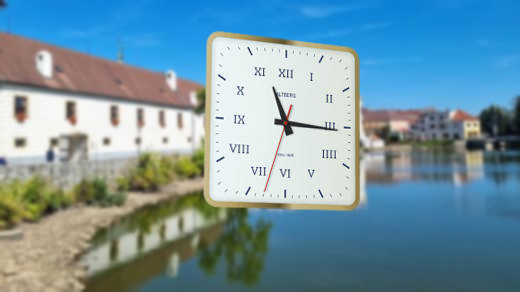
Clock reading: 11.15.33
